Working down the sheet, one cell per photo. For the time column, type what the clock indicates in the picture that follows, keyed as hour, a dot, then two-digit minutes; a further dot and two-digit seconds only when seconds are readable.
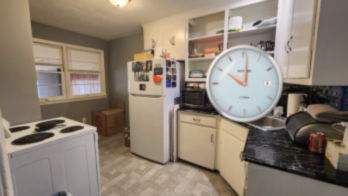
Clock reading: 10.01
